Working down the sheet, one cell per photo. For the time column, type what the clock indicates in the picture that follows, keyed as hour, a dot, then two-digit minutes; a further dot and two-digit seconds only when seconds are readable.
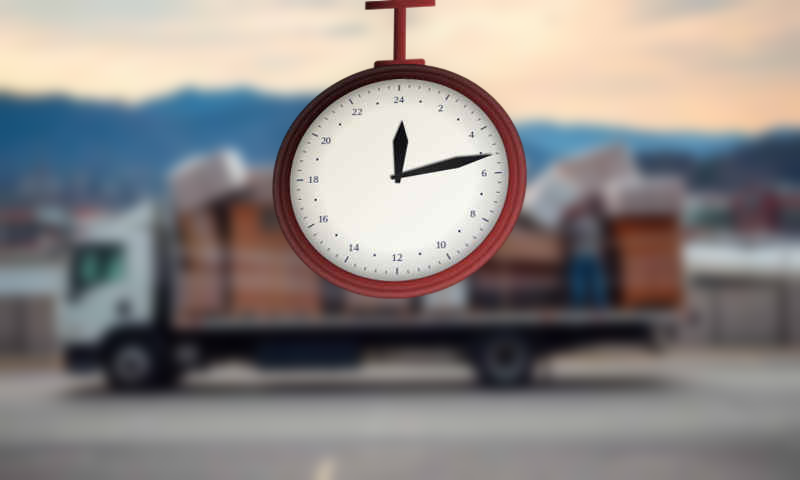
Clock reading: 0.13
